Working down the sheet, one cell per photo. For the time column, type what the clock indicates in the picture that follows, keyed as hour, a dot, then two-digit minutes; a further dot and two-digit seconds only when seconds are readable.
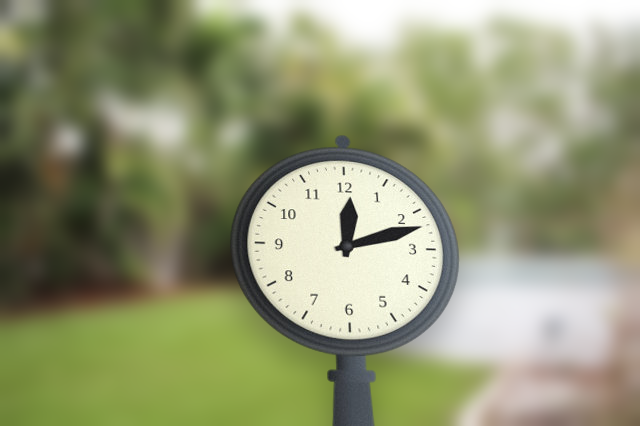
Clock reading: 12.12
